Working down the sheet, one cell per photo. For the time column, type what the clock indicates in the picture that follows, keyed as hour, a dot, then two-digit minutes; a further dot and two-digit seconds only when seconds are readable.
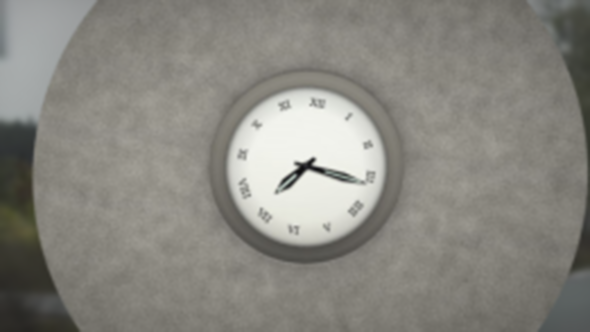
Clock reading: 7.16
